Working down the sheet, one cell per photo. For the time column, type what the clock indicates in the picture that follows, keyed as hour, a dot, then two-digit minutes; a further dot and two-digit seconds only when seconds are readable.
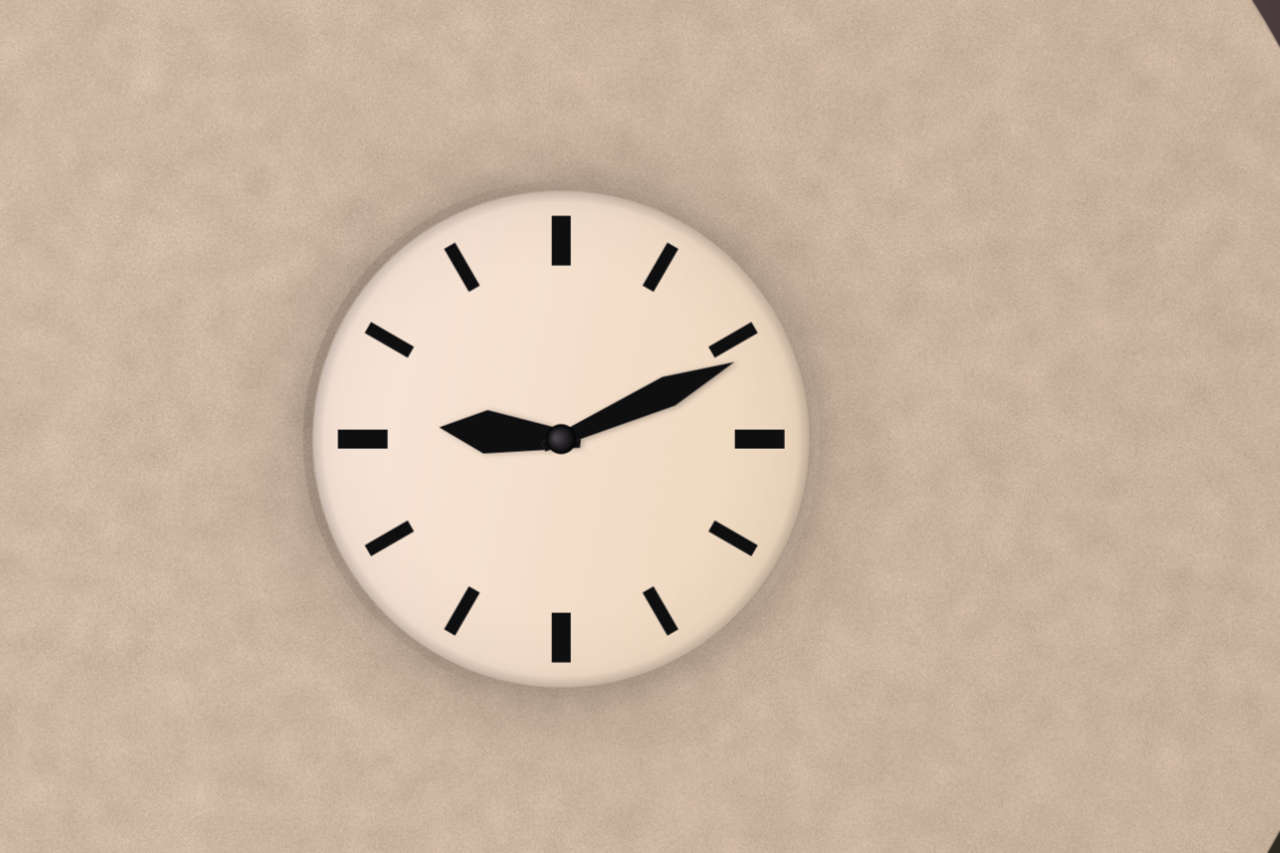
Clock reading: 9.11
